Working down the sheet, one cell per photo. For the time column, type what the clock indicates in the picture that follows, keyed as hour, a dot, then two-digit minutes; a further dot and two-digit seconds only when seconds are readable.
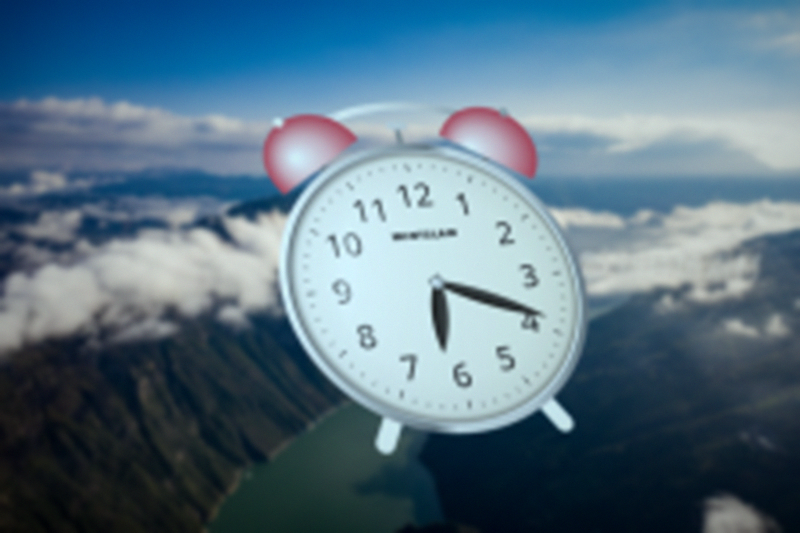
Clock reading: 6.19
